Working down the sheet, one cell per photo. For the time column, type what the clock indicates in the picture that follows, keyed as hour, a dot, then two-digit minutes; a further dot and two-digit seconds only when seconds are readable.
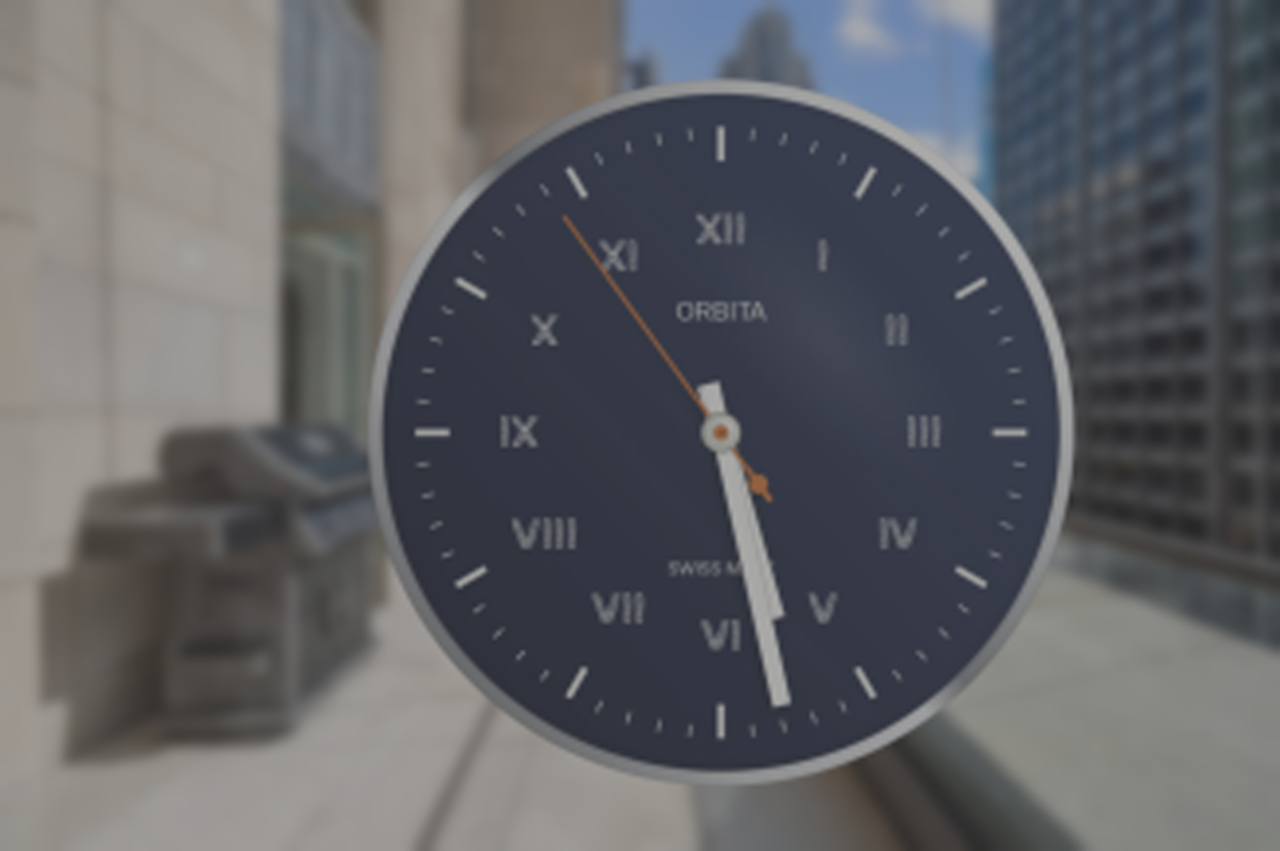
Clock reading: 5.27.54
